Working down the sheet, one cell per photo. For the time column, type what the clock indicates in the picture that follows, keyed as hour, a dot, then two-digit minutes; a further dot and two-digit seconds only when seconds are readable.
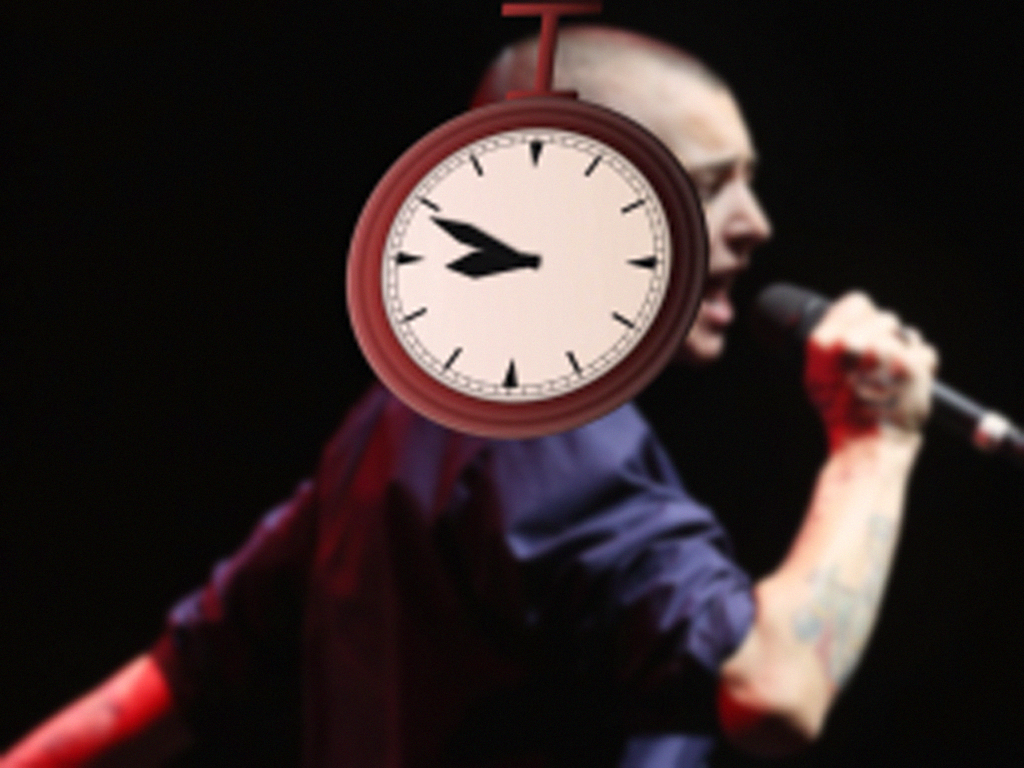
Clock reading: 8.49
